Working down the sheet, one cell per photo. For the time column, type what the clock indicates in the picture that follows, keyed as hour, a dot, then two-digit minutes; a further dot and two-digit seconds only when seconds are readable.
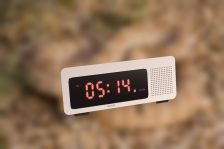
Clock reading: 5.14
